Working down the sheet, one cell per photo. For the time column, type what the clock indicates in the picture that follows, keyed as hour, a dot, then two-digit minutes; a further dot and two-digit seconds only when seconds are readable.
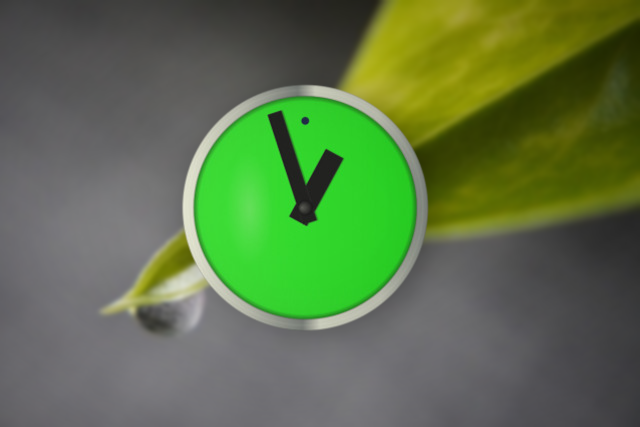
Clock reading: 12.57
